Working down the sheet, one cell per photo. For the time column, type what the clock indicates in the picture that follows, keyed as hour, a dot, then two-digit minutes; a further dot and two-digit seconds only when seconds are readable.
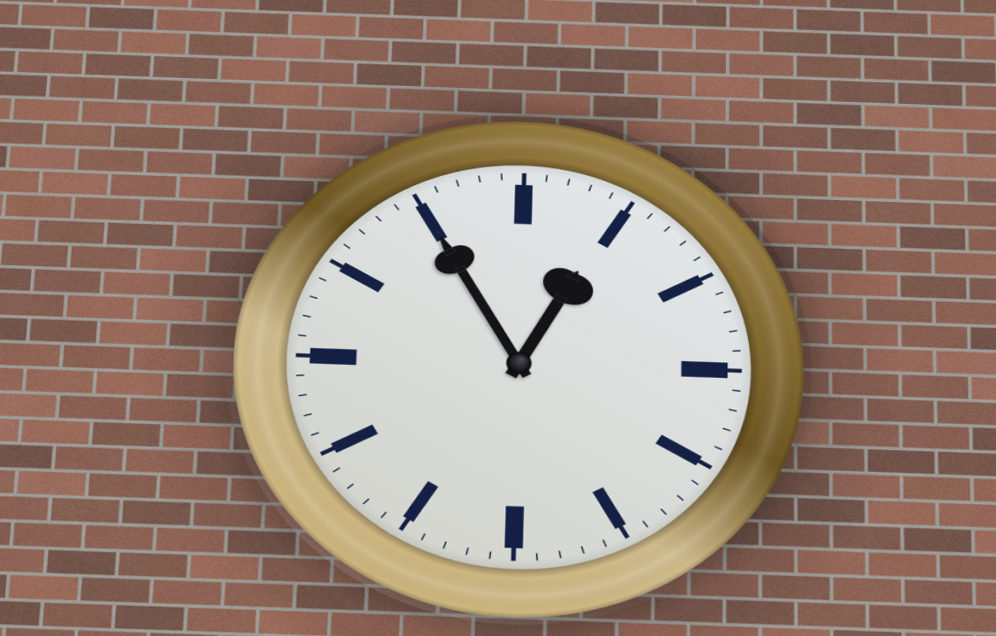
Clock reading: 12.55
